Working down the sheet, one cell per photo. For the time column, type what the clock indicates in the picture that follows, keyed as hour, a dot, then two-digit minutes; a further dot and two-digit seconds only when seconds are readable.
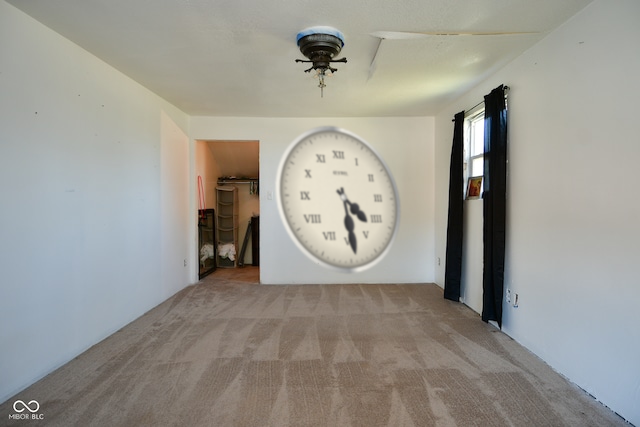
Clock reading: 4.29
